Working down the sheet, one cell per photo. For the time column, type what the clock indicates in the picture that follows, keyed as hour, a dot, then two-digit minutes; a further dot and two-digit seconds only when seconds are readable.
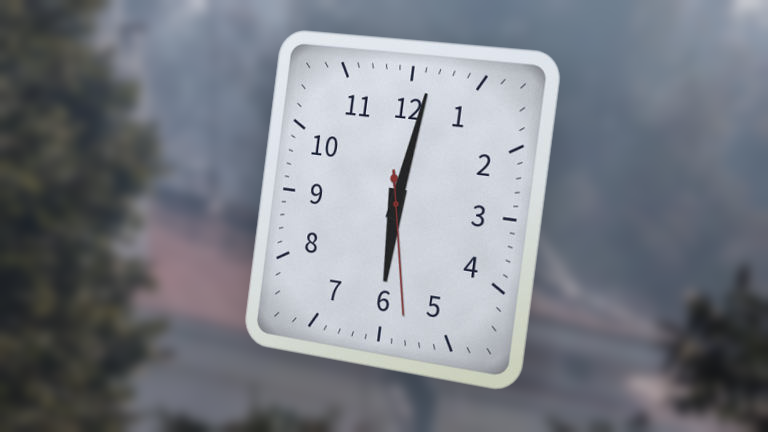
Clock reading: 6.01.28
